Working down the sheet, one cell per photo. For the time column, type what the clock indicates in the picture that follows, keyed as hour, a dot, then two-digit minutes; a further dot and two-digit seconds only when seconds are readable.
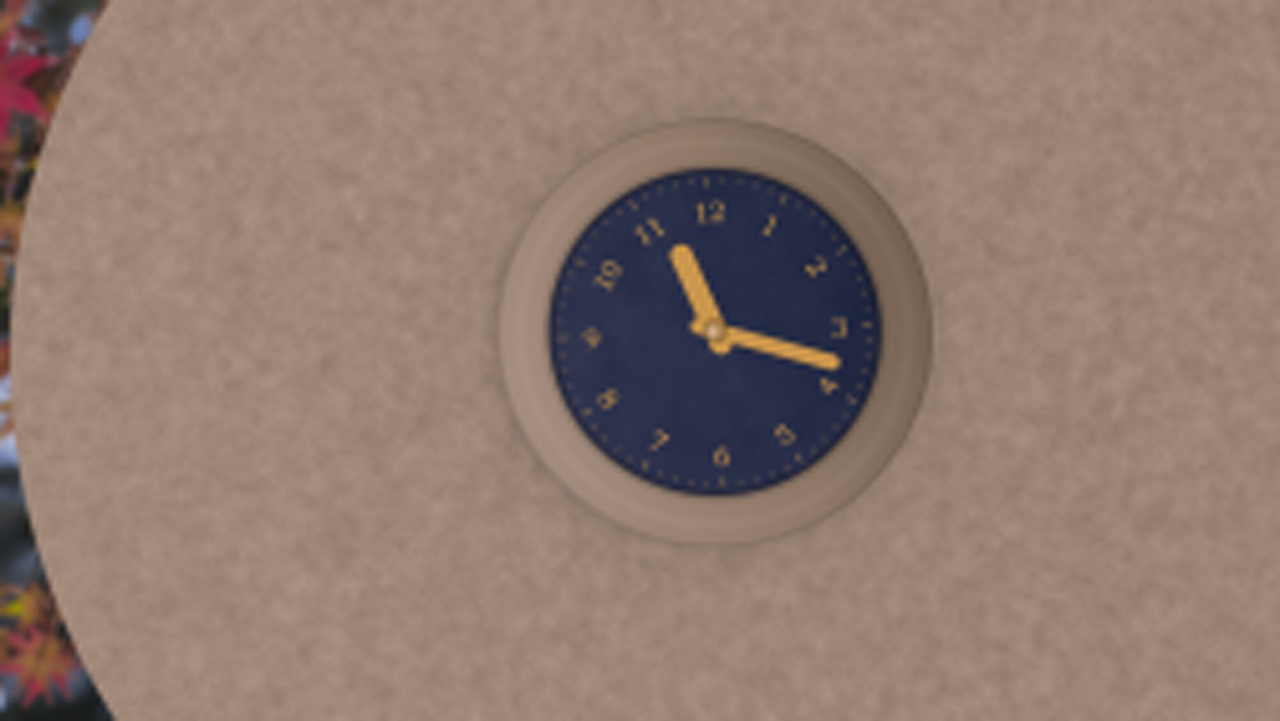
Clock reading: 11.18
